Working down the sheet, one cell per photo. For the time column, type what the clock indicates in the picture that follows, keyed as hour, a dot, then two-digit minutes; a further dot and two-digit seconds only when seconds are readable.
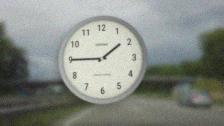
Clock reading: 1.45
